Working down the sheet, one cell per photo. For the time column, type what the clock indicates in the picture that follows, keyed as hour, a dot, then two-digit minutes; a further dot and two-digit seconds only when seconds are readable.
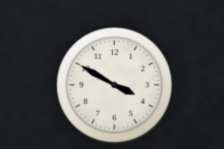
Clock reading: 3.50
